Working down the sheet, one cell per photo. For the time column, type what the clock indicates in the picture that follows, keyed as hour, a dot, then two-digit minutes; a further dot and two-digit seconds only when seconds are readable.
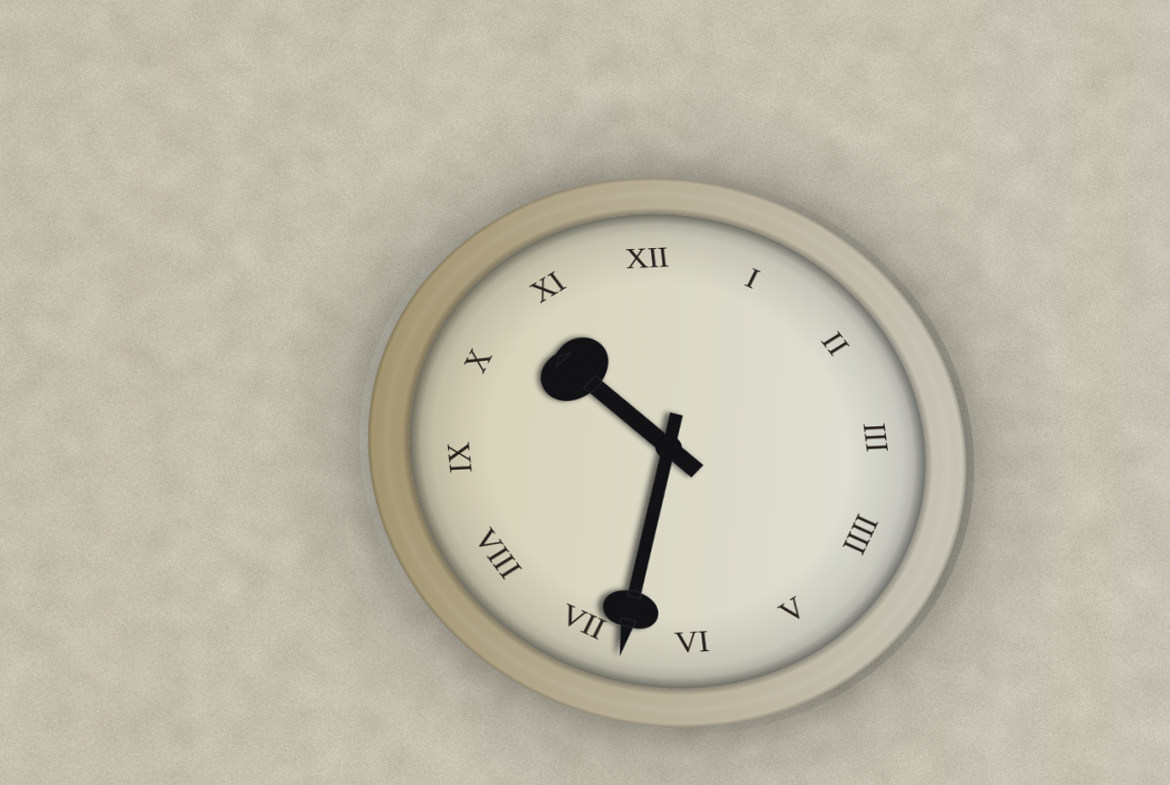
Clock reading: 10.33
